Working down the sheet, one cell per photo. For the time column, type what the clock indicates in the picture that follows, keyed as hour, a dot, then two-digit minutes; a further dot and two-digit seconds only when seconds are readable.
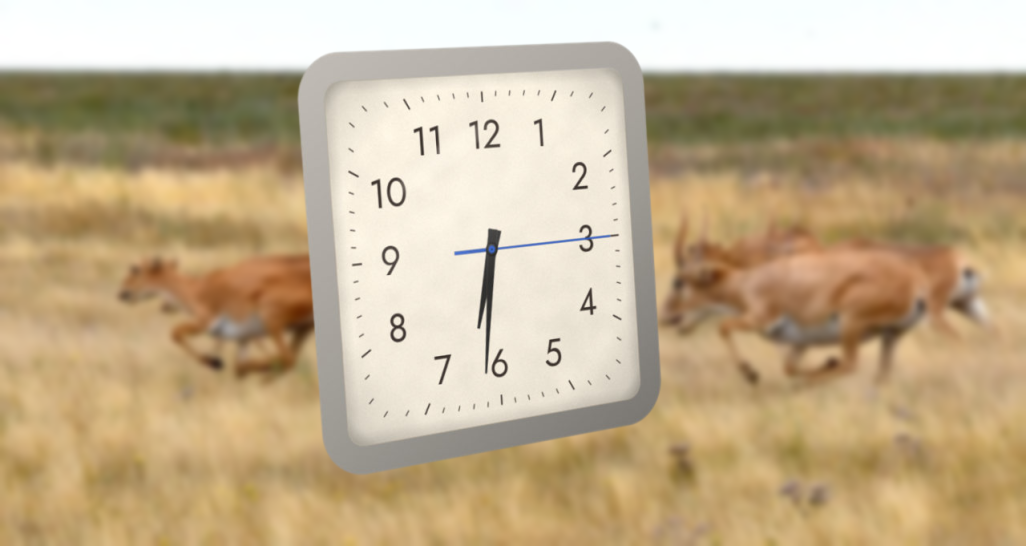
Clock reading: 6.31.15
